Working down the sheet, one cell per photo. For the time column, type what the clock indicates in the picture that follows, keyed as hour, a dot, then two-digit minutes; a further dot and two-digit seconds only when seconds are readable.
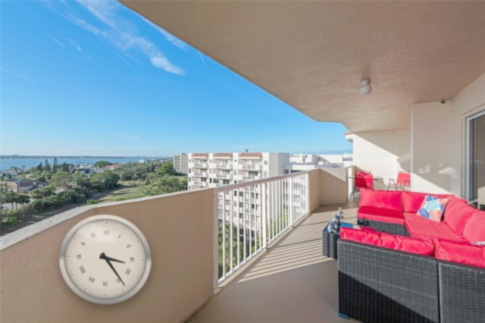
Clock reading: 3.24
